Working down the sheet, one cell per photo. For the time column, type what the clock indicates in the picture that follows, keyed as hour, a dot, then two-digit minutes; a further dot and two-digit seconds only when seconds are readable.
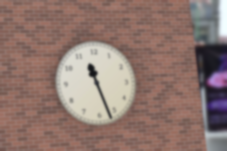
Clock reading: 11.27
